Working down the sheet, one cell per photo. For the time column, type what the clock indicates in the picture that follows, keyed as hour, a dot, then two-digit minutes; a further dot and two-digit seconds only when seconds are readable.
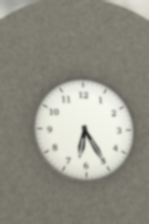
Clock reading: 6.25
